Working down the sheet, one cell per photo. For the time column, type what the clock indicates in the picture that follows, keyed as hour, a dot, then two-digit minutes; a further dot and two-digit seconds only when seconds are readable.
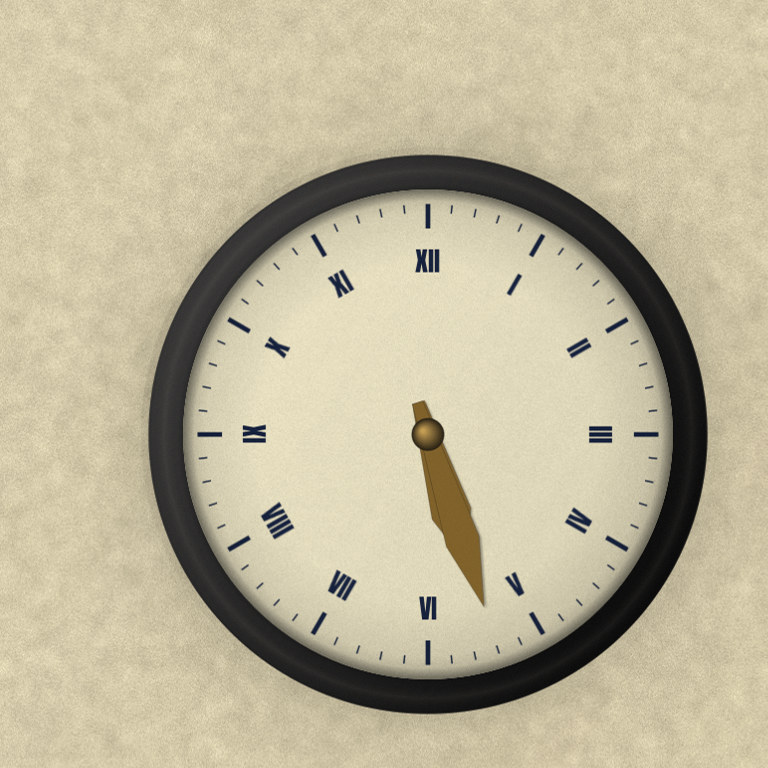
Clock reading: 5.27
